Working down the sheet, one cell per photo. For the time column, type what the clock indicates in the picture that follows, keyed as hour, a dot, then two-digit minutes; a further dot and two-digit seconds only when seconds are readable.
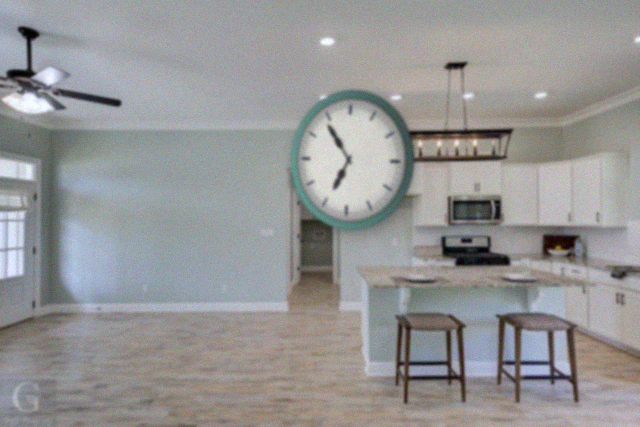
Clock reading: 6.54
